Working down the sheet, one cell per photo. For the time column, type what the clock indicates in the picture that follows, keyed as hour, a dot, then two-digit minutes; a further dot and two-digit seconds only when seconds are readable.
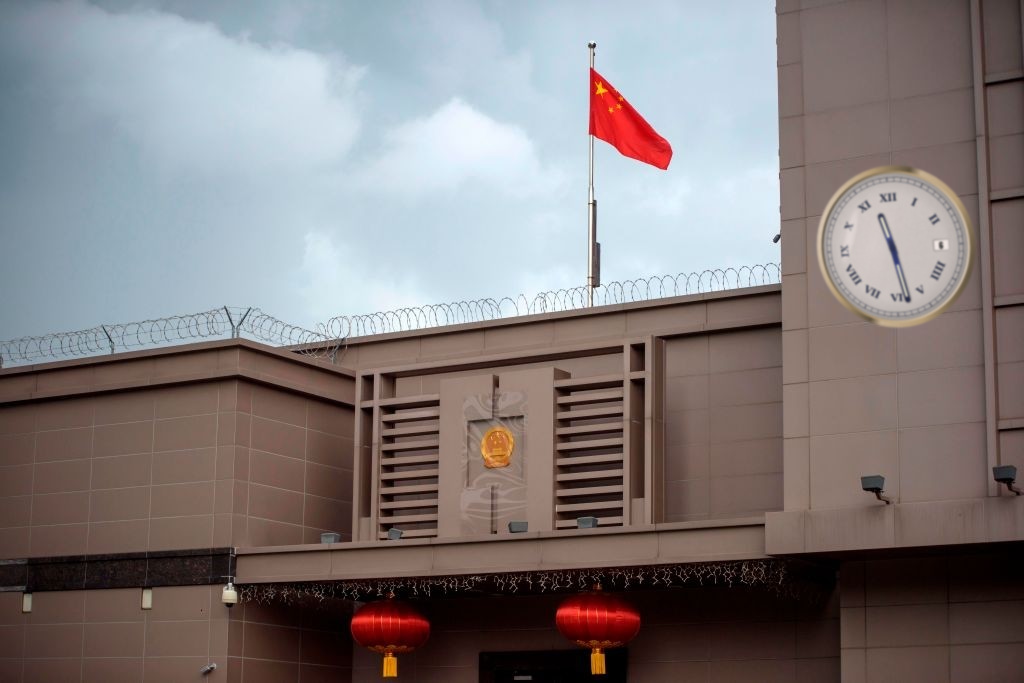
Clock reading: 11.28
